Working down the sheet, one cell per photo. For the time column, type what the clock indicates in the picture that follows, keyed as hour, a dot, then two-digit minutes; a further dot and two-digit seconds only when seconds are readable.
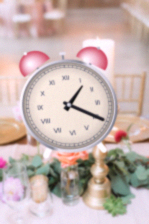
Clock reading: 1.20
